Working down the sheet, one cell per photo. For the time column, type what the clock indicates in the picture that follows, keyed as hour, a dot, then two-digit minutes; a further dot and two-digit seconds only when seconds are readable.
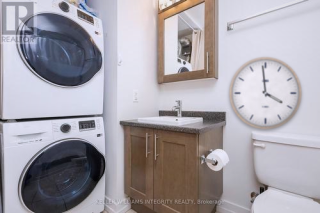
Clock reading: 3.59
